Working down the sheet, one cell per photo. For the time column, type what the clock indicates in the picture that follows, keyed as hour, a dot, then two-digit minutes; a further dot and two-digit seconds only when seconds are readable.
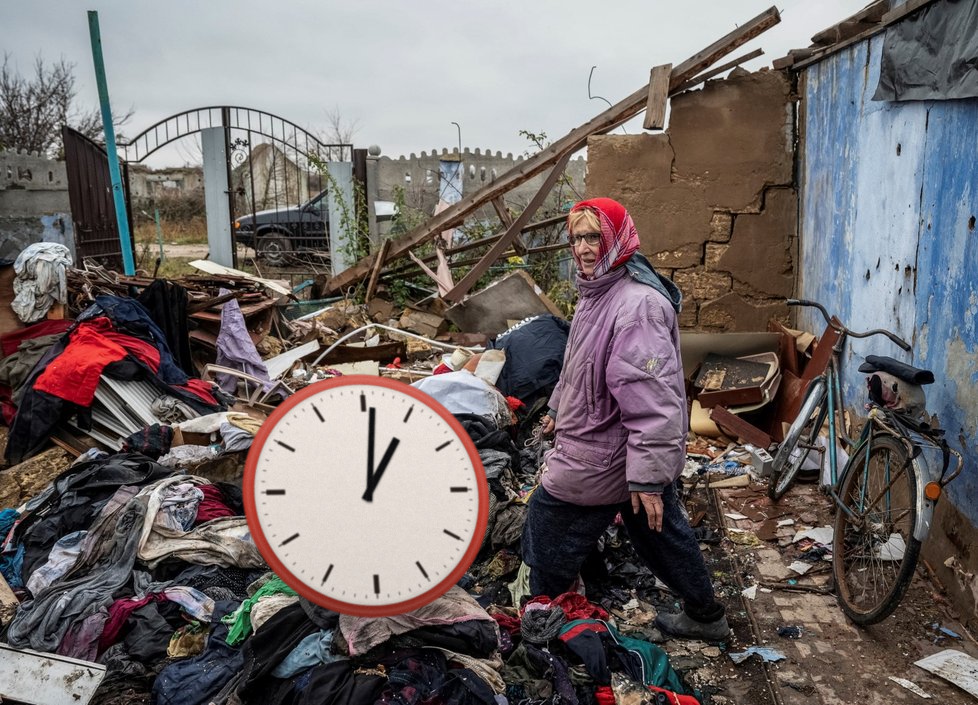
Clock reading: 1.01
